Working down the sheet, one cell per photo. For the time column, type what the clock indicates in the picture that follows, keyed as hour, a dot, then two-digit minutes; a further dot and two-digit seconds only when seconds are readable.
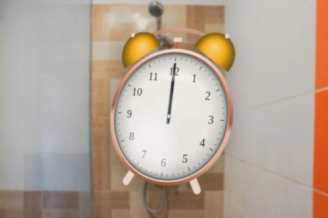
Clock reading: 12.00
